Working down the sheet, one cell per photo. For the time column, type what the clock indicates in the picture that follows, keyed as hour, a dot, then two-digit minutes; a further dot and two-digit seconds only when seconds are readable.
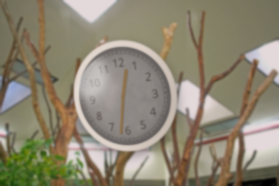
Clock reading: 12.32
